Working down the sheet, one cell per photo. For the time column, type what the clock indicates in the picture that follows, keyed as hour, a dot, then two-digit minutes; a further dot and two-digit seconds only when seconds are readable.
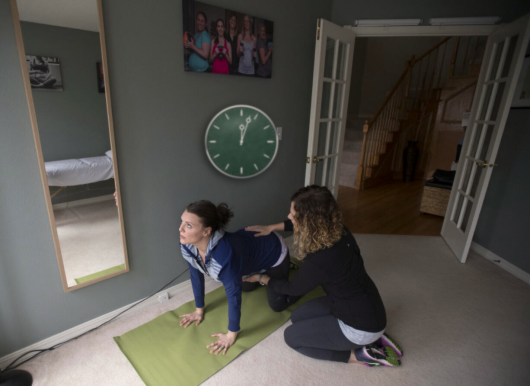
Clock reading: 12.03
